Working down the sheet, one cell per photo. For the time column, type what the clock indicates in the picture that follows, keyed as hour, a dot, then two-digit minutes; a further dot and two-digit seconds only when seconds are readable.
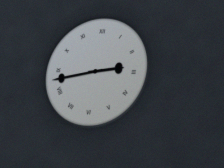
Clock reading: 2.43
